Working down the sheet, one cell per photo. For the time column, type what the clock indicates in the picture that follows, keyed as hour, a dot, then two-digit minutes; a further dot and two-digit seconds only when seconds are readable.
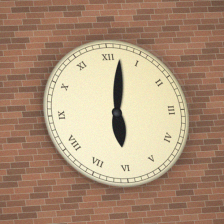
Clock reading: 6.02
